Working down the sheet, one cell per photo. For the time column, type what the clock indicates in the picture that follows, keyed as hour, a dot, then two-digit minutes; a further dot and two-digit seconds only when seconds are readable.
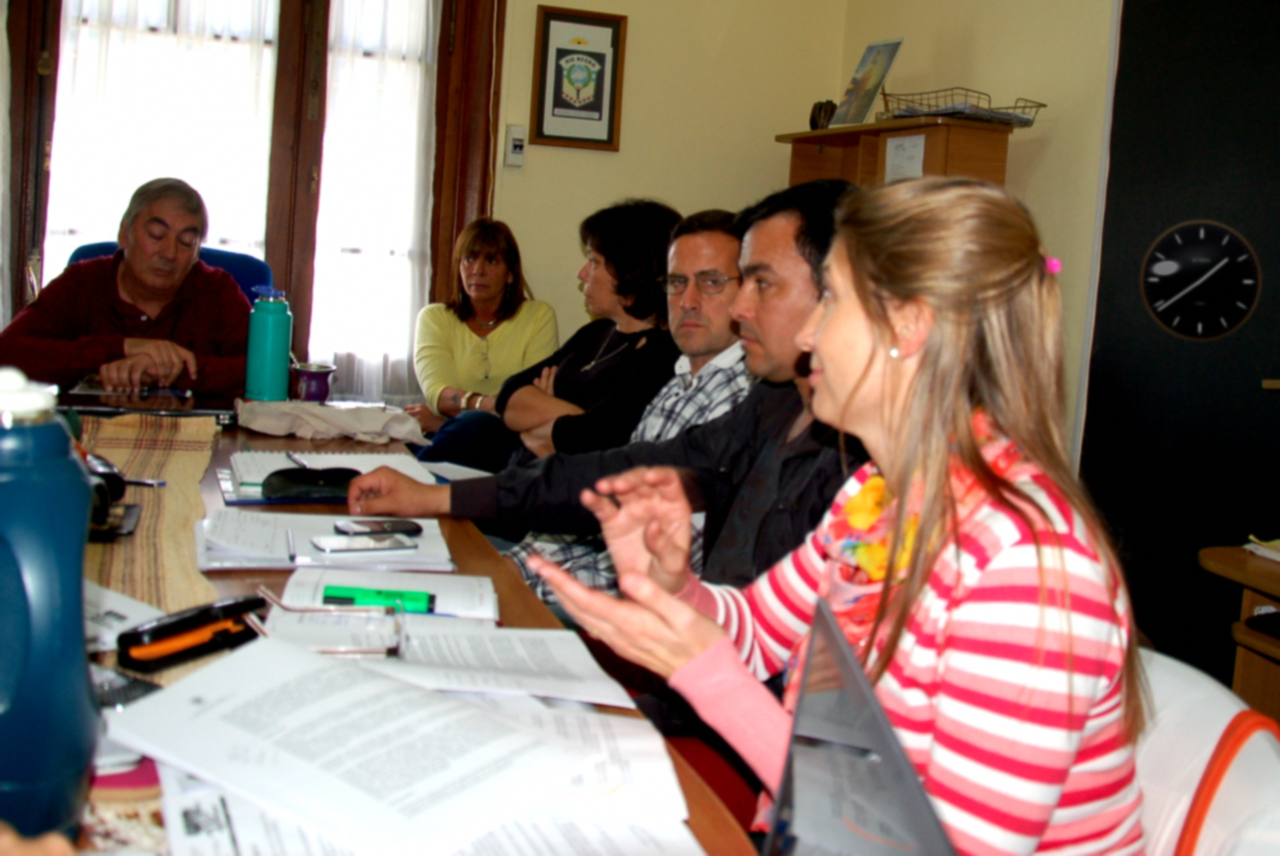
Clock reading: 1.39
